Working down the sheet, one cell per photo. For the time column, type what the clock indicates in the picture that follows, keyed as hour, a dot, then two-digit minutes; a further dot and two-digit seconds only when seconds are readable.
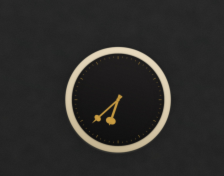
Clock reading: 6.38
